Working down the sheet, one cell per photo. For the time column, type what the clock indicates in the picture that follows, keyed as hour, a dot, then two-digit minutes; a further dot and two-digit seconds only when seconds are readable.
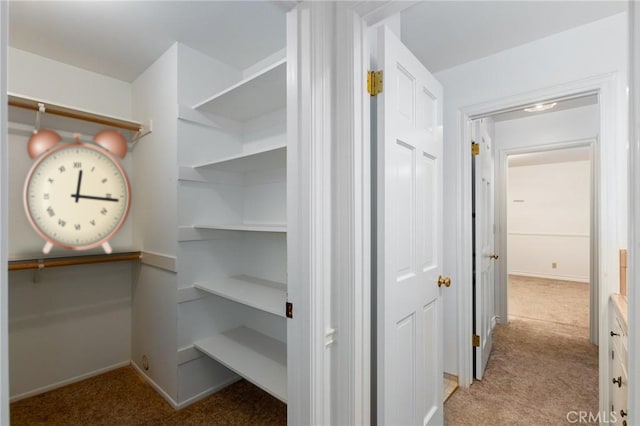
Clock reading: 12.16
